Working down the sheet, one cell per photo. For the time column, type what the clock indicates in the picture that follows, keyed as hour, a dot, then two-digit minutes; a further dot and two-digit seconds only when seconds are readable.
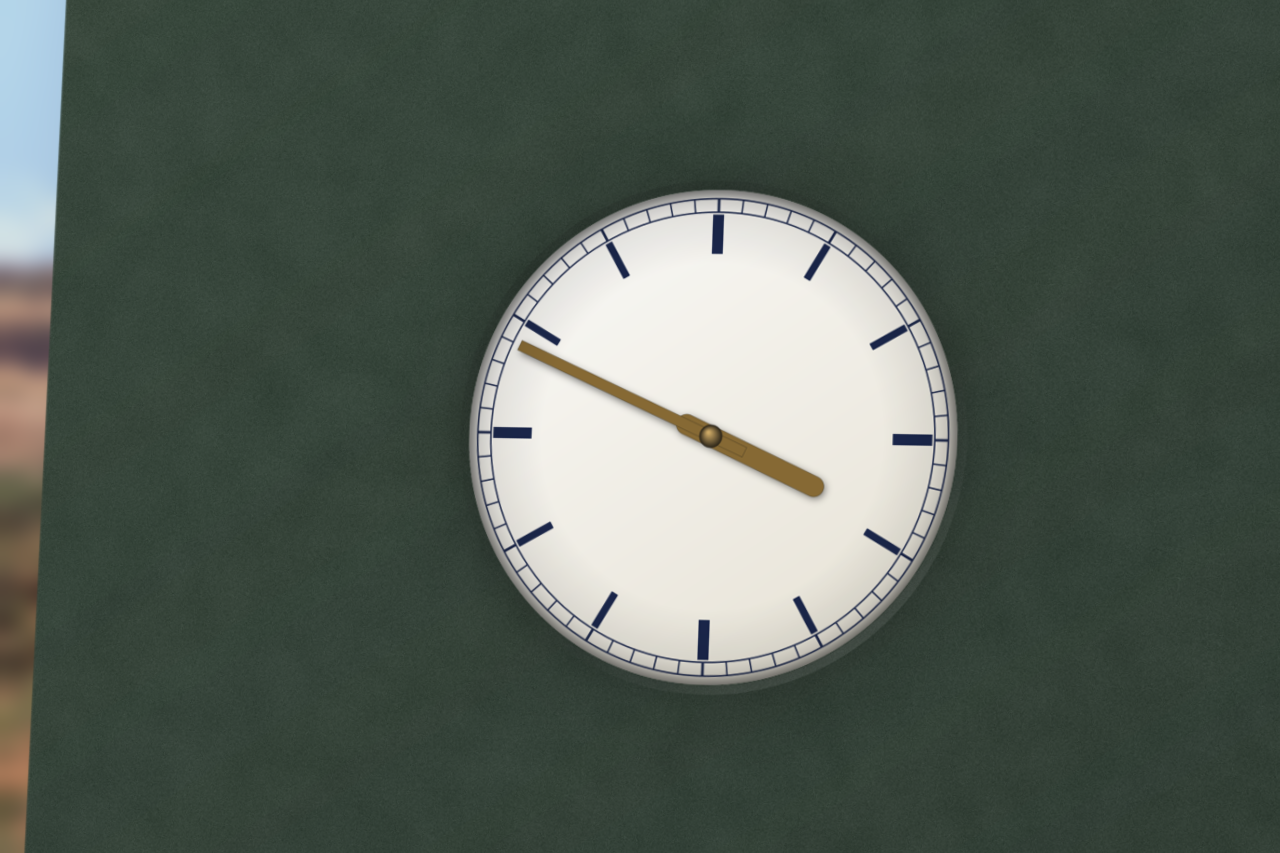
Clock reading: 3.49
